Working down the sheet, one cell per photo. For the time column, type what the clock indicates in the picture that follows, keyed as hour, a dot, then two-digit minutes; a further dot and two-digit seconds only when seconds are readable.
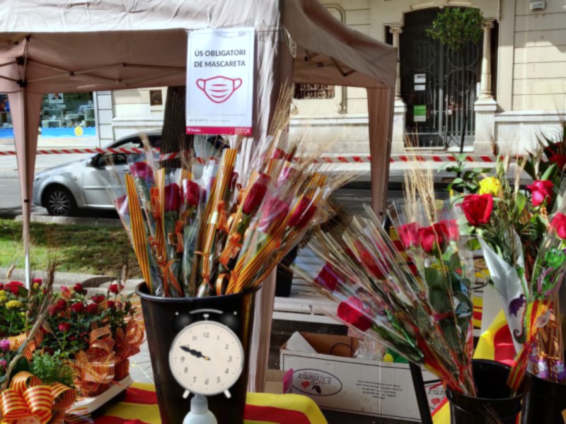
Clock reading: 9.49
